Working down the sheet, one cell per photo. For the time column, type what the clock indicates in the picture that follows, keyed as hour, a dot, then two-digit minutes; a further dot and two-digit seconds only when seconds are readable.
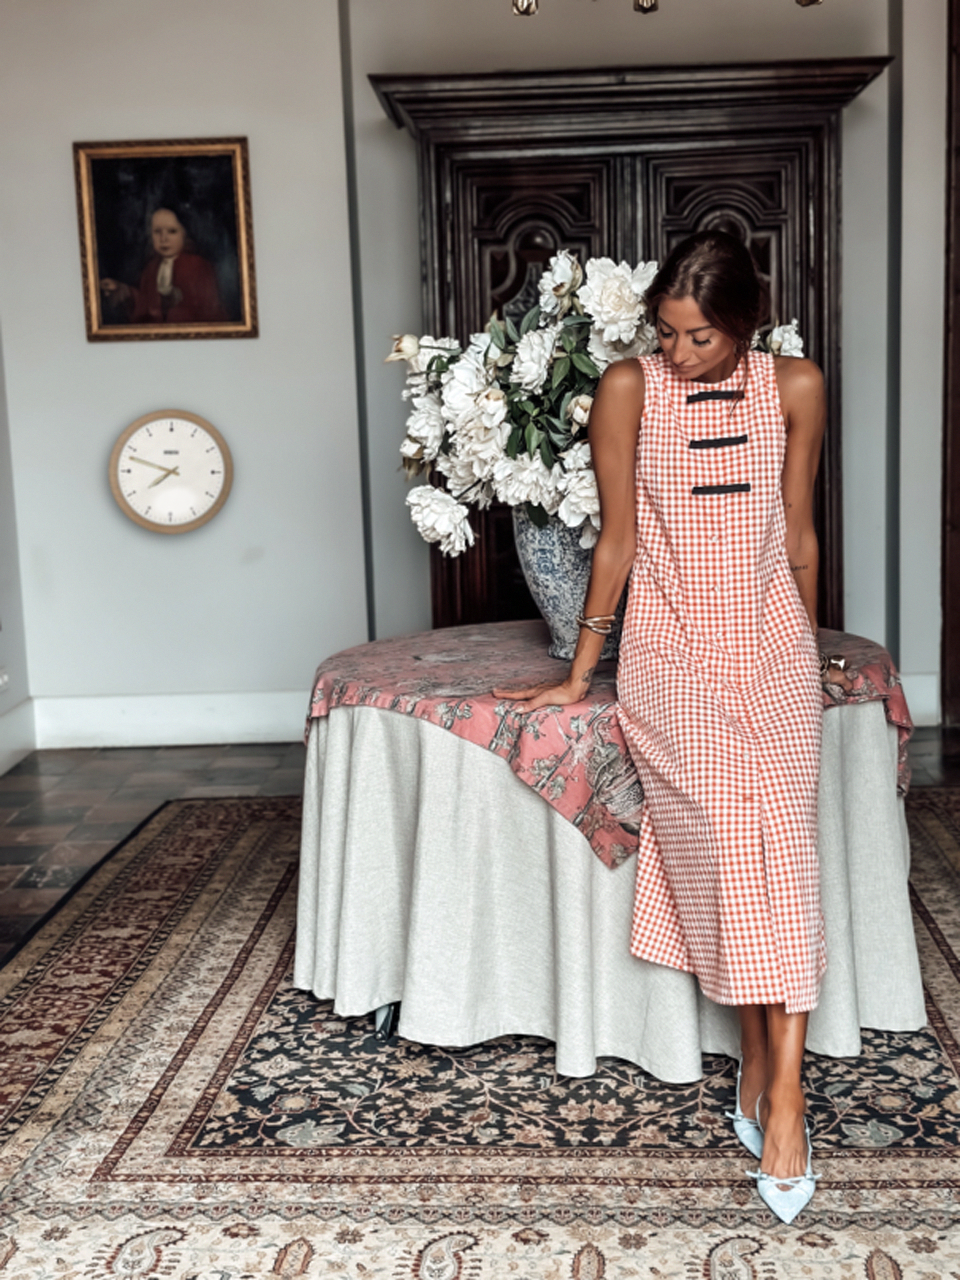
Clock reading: 7.48
